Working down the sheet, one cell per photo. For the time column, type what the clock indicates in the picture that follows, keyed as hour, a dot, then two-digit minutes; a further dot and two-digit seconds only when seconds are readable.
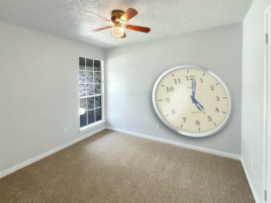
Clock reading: 5.02
